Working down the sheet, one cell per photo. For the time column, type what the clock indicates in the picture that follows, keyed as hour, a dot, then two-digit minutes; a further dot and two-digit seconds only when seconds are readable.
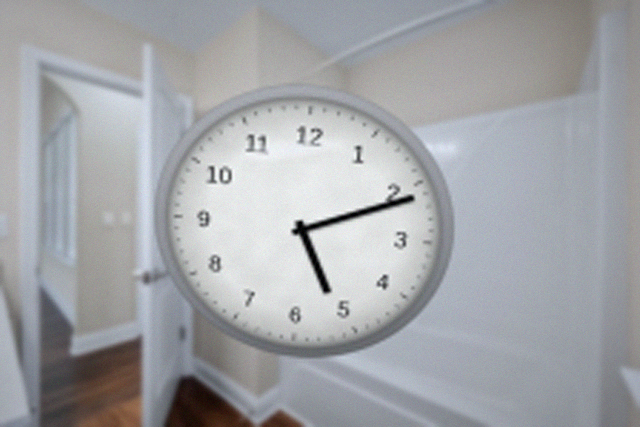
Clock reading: 5.11
